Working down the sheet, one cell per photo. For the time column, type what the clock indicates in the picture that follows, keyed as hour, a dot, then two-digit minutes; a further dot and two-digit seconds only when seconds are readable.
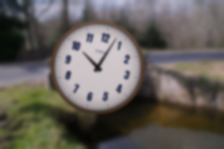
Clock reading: 10.03
